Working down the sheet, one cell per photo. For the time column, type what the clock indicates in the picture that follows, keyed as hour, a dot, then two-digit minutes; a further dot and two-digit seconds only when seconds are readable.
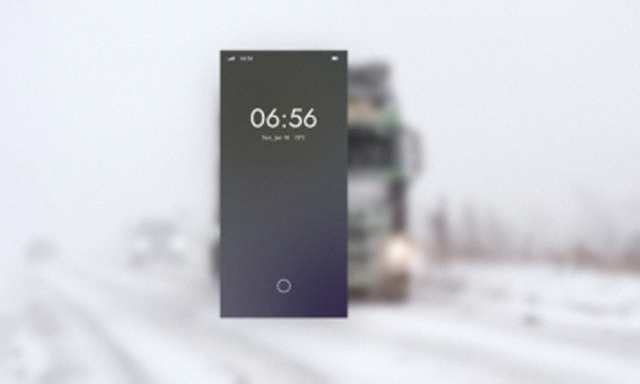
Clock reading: 6.56
